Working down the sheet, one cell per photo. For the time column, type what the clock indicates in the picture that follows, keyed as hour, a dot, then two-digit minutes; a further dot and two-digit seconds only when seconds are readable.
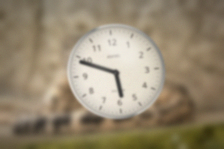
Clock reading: 5.49
